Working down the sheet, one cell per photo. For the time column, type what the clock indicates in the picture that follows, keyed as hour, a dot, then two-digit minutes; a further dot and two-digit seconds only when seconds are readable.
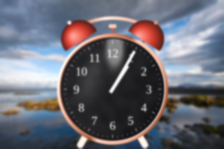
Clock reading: 1.05
